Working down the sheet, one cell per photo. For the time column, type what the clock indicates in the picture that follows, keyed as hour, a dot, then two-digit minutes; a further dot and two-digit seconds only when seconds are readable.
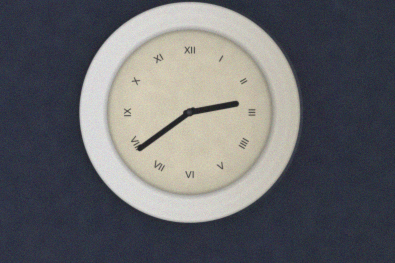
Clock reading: 2.39
